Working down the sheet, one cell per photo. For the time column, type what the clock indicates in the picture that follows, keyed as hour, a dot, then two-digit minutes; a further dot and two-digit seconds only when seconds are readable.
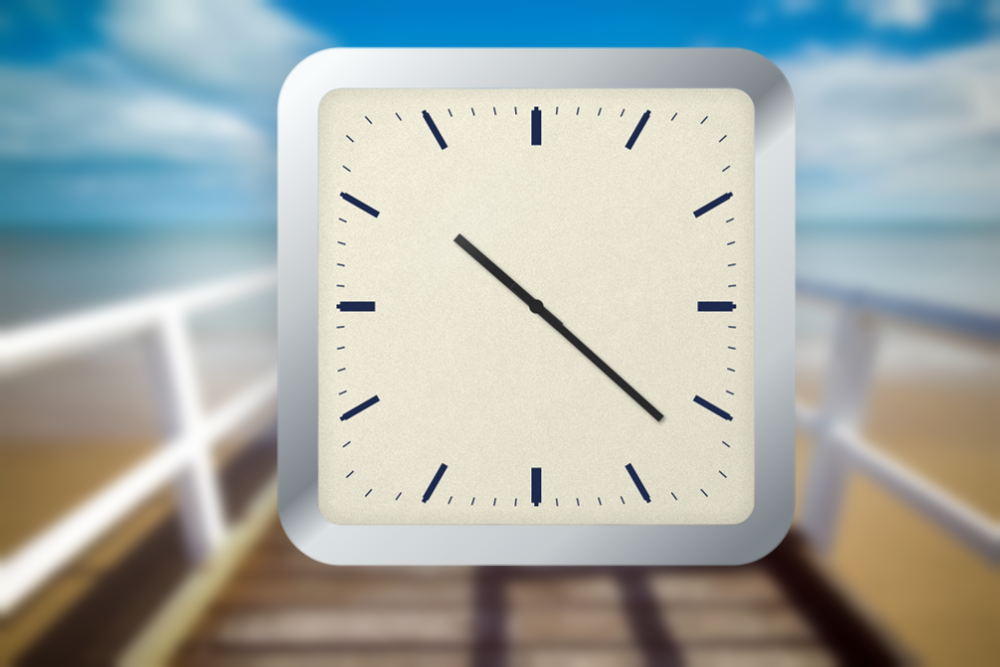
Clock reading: 10.22
